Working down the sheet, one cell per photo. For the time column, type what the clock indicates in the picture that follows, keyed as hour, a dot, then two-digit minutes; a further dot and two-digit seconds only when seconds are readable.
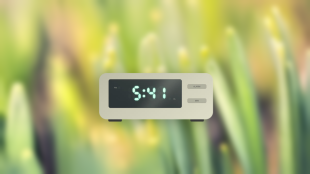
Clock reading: 5.41
